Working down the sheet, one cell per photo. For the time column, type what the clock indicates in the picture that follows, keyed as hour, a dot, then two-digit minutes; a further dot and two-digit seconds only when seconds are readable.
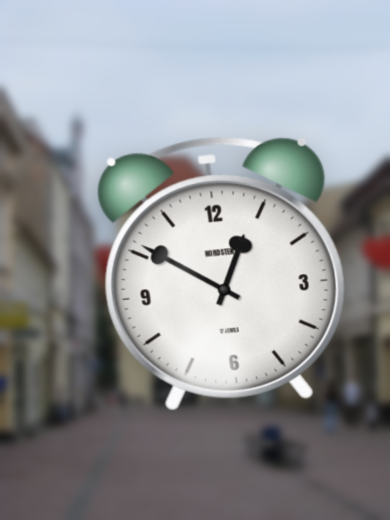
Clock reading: 12.51
